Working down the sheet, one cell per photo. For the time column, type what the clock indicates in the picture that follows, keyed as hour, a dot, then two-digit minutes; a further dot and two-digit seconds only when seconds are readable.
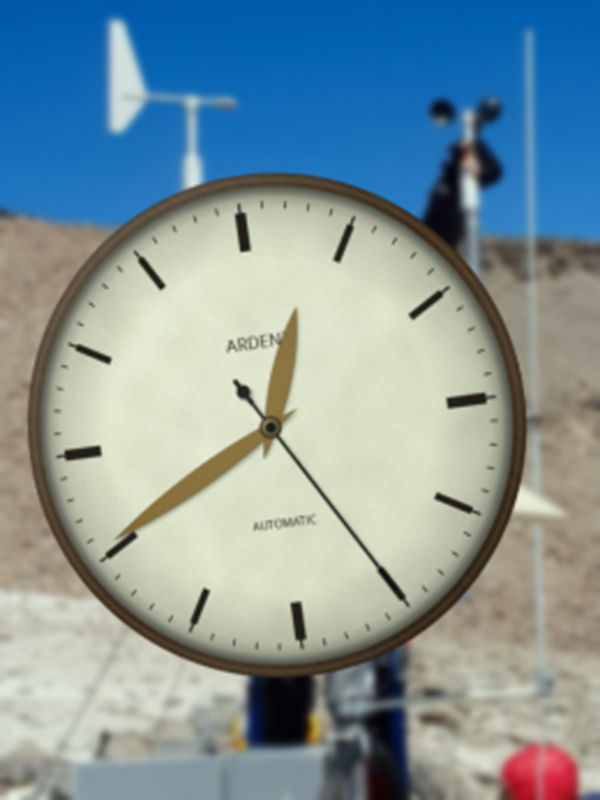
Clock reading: 12.40.25
